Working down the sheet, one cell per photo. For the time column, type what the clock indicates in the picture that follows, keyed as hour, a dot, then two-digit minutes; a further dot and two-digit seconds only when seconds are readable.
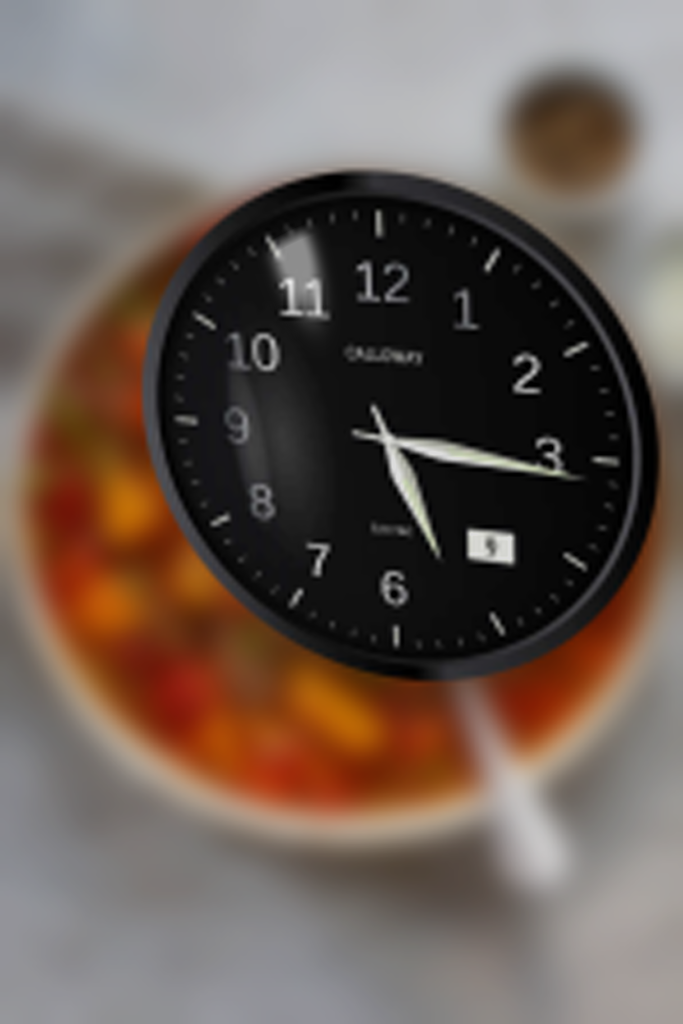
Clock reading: 5.16
